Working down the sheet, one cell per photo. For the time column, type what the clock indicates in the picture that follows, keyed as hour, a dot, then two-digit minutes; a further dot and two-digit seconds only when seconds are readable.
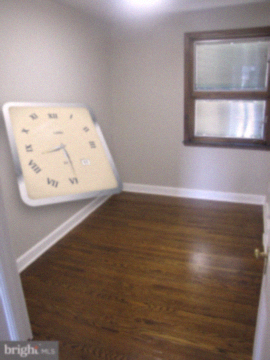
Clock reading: 8.29
